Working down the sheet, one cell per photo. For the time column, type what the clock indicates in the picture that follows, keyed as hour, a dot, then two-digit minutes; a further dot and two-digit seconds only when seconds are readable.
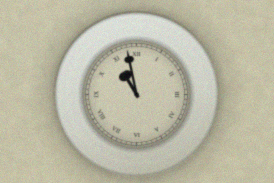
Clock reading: 10.58
